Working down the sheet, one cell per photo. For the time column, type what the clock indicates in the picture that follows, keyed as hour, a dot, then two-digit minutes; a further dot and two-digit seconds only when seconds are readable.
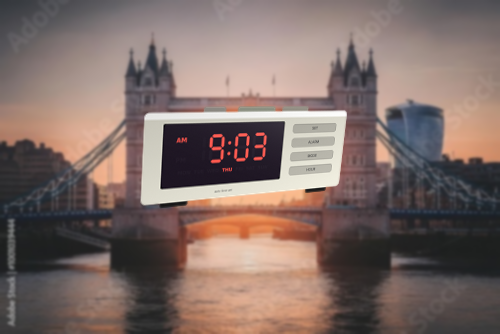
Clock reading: 9.03
